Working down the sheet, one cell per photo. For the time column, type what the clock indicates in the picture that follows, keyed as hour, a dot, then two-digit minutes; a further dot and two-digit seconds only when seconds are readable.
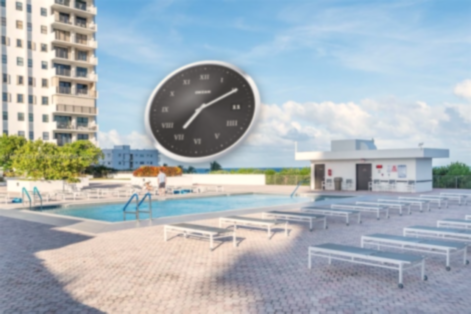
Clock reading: 7.10
